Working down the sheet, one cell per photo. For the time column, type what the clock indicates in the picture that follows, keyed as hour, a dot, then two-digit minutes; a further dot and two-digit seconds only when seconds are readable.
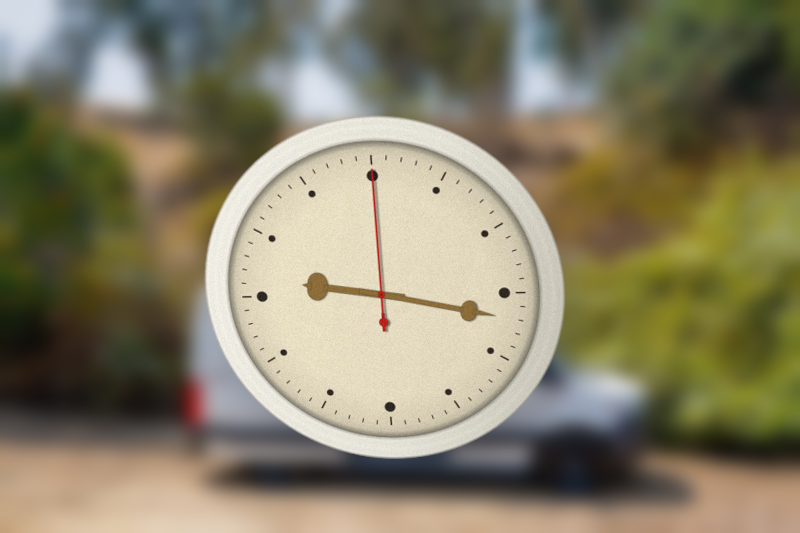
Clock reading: 9.17.00
